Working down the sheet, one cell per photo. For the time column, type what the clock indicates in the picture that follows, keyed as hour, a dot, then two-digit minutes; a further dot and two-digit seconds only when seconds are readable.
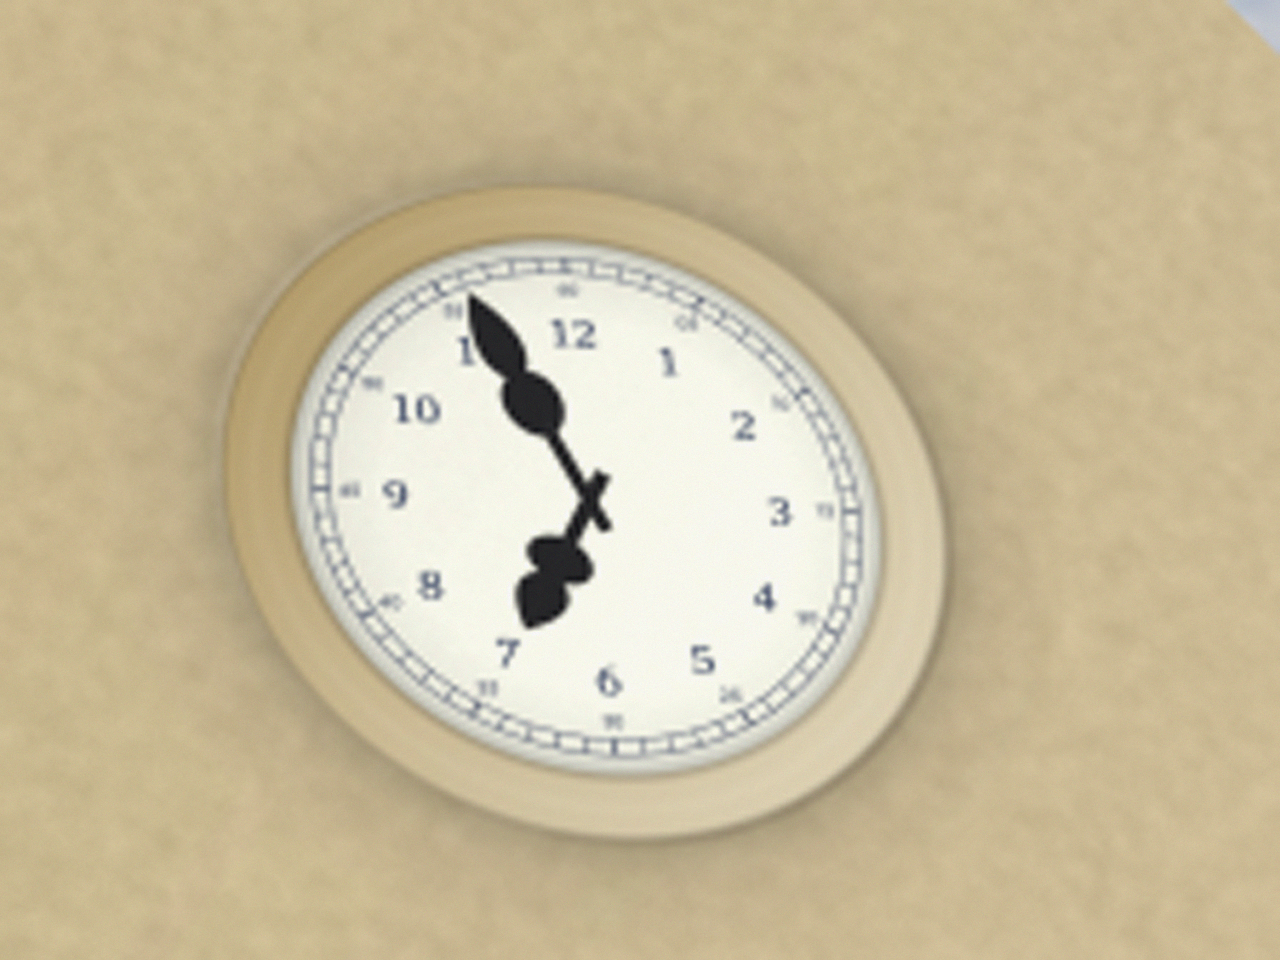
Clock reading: 6.56
